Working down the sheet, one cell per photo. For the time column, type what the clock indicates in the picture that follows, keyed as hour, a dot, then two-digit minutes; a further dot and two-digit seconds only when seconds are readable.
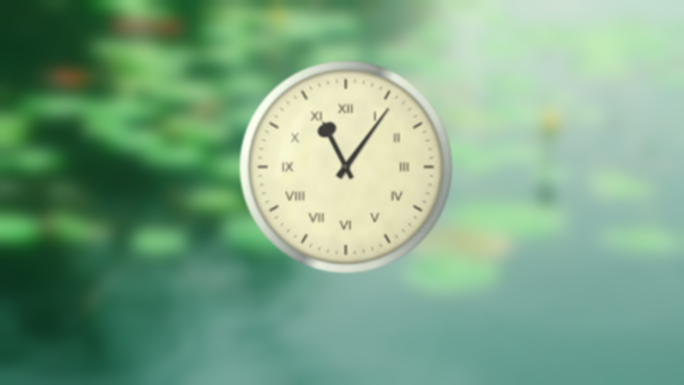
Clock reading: 11.06
